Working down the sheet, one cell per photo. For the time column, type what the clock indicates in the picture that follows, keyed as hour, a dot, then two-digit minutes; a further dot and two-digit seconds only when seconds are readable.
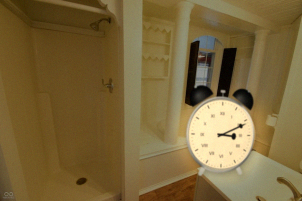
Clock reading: 3.11
